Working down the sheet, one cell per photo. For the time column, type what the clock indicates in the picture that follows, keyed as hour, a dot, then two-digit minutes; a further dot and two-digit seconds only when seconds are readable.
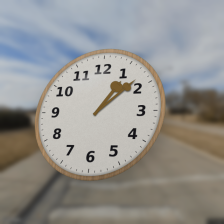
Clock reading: 1.08
